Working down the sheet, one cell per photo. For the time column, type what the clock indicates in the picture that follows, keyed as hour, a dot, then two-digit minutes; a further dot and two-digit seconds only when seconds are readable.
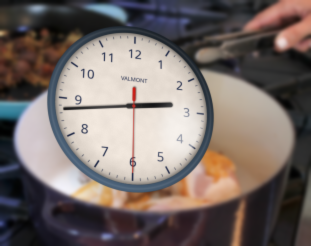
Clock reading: 2.43.30
